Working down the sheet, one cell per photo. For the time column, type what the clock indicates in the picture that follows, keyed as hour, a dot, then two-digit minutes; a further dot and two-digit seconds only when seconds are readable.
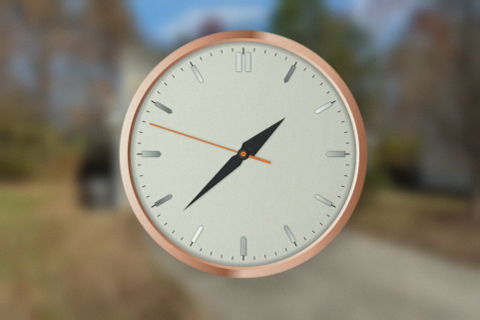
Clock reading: 1.37.48
